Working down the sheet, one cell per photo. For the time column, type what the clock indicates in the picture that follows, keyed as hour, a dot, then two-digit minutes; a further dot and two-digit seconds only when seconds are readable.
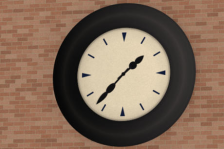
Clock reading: 1.37
